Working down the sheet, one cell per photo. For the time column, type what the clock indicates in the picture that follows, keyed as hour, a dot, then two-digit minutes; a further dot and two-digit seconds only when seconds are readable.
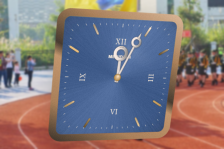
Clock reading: 12.04
